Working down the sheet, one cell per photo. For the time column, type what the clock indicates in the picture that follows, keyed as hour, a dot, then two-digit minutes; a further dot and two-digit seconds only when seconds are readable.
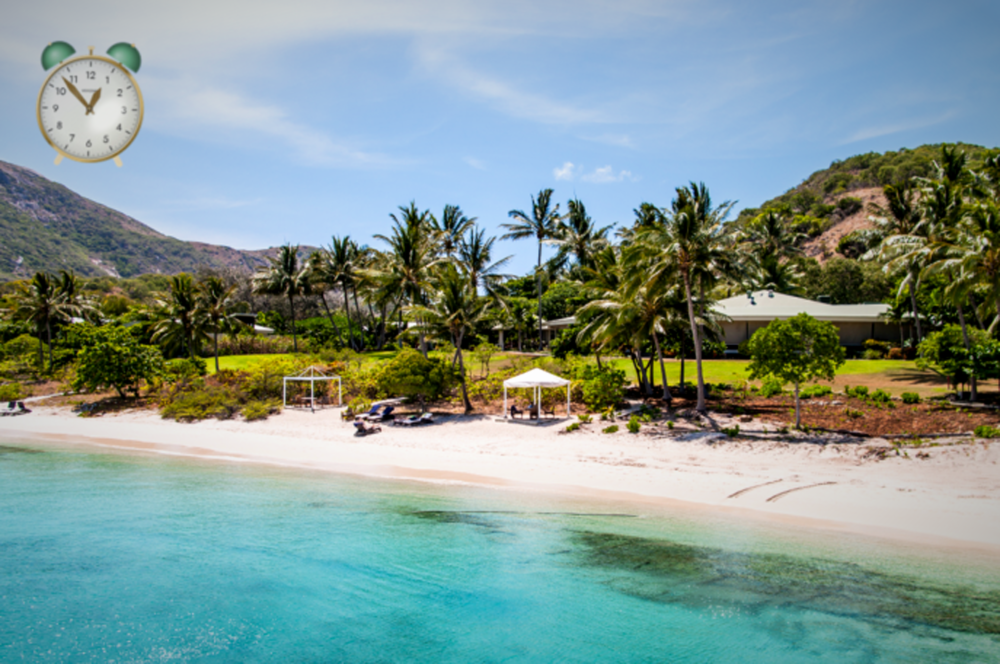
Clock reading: 12.53
